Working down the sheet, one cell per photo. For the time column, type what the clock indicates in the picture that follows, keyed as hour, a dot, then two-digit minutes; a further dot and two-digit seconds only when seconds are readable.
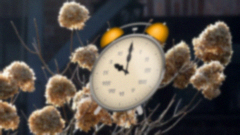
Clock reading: 10.00
